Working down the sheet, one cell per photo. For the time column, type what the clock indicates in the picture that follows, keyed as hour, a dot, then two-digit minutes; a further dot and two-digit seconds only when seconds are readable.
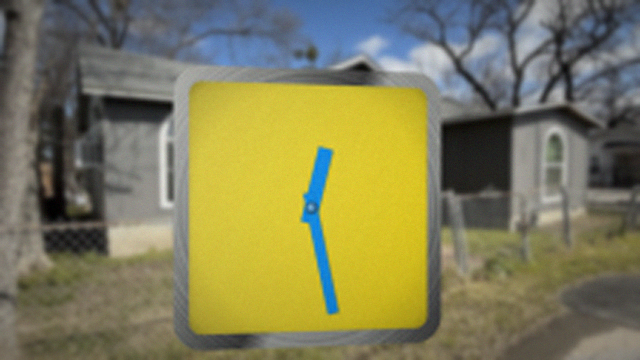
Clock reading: 12.28
